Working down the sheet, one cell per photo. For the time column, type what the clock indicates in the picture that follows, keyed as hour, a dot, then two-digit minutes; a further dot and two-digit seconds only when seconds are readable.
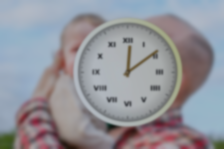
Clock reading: 12.09
